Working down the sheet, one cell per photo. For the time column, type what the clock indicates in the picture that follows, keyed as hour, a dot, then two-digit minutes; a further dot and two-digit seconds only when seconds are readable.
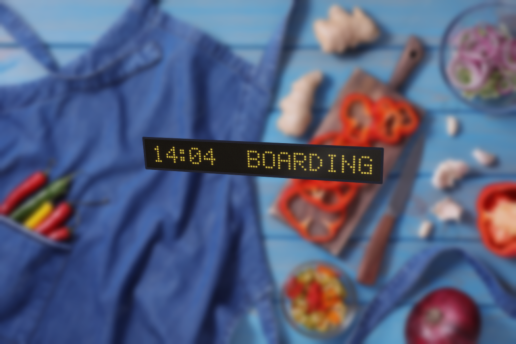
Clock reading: 14.04
